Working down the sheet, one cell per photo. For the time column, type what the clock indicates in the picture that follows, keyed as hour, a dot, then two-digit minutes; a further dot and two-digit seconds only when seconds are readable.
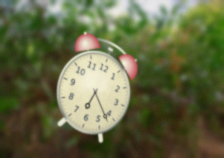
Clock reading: 6.22
